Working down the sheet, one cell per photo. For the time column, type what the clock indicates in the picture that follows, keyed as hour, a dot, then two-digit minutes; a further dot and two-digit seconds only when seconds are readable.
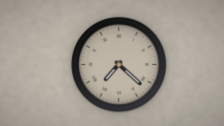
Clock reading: 7.22
